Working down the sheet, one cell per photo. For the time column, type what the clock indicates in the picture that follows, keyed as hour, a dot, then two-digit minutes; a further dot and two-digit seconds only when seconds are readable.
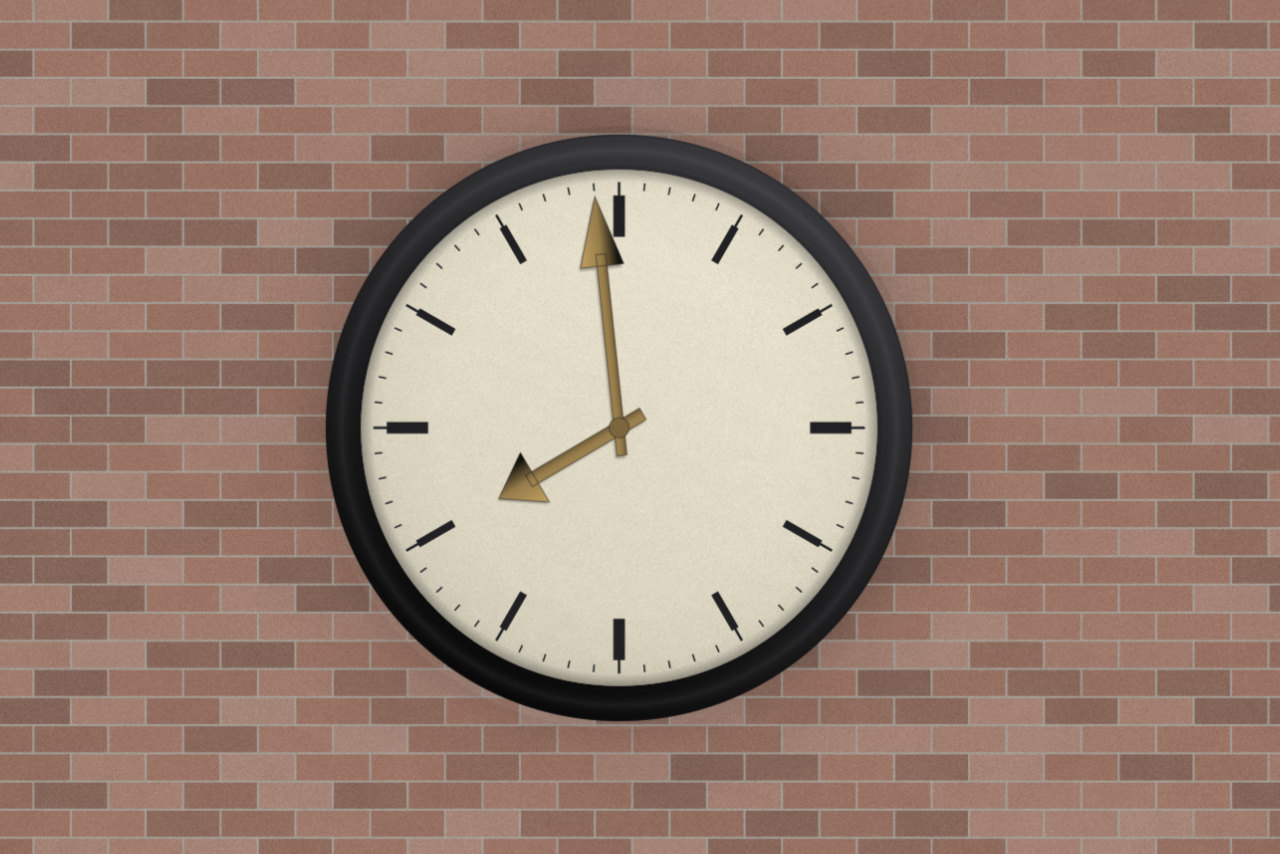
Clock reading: 7.59
